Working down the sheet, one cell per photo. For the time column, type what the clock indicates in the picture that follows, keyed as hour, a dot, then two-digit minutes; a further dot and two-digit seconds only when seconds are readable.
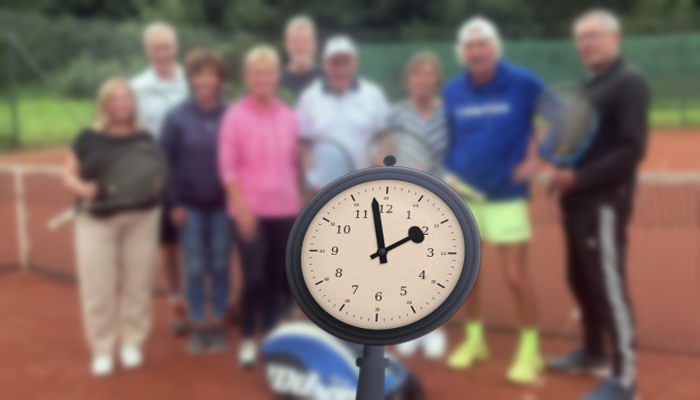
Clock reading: 1.58
